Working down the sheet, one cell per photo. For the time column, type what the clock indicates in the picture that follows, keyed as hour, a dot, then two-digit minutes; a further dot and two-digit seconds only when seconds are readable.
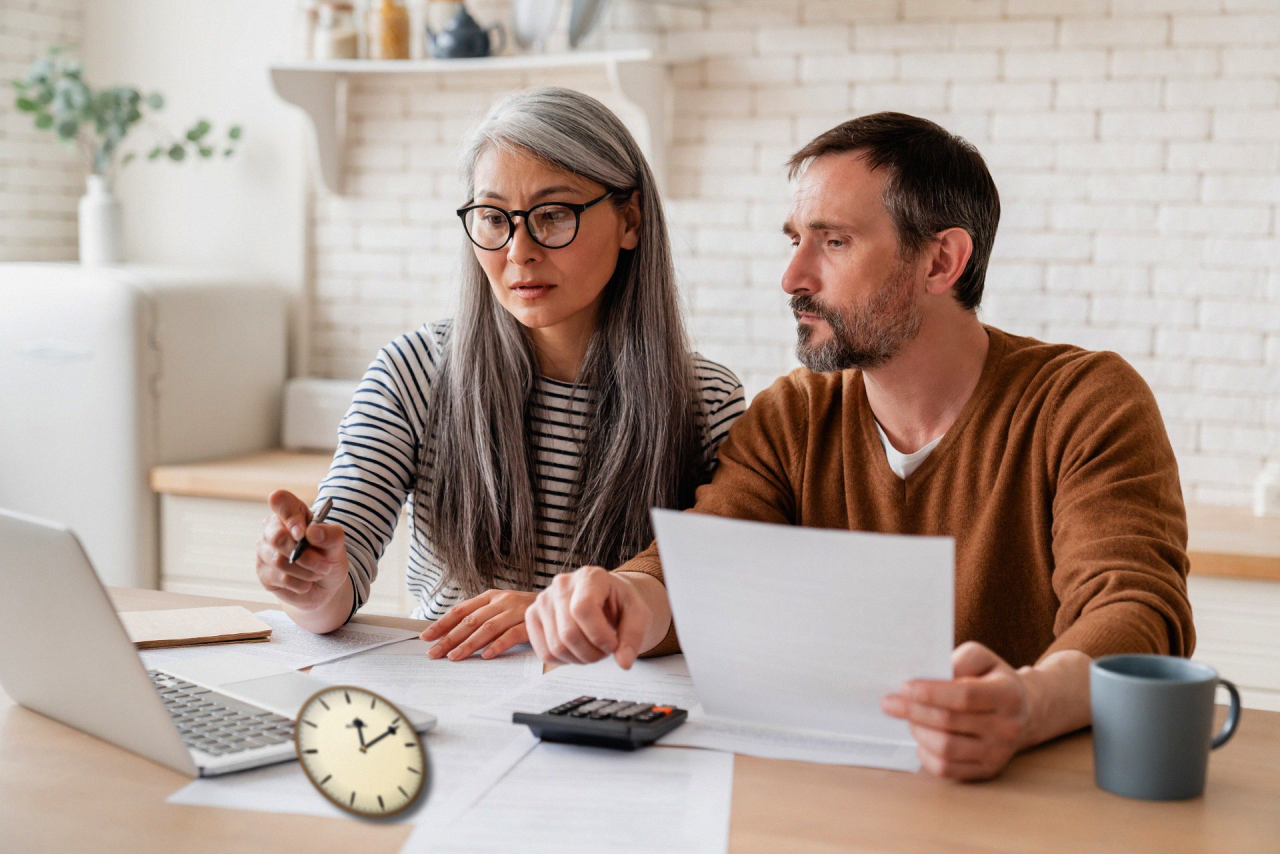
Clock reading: 12.11
